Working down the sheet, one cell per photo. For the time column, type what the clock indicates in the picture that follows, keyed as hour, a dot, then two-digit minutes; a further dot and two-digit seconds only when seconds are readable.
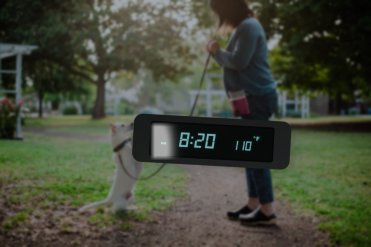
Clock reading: 8.20
